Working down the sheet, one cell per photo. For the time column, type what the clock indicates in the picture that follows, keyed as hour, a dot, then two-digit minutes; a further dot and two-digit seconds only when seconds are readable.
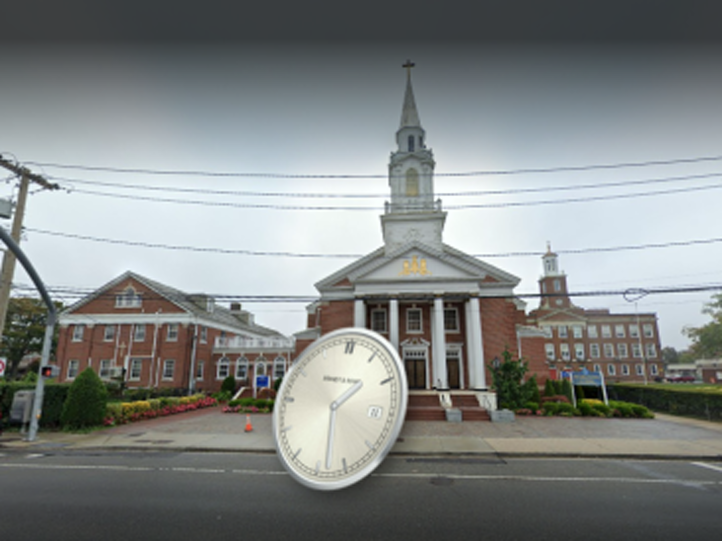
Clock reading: 1.28
